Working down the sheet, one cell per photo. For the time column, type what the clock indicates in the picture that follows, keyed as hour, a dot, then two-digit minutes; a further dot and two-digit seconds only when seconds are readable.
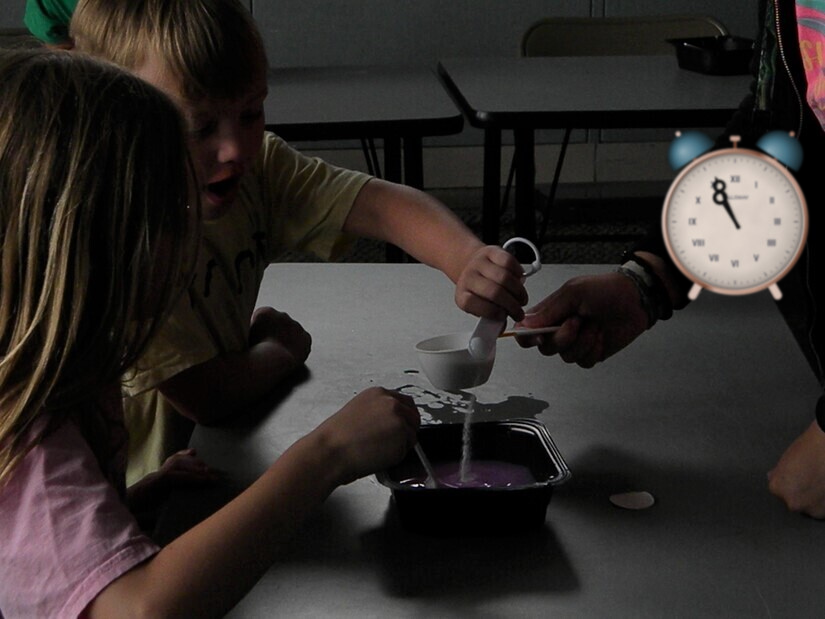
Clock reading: 10.56
